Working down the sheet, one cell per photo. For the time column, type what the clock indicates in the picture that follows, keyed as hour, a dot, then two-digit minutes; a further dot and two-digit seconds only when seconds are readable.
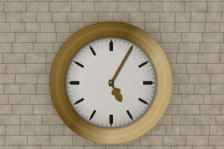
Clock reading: 5.05
